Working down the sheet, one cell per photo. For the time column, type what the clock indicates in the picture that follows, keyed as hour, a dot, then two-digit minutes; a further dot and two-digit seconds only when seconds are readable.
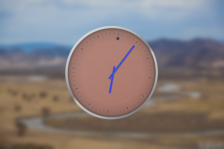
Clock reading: 6.05
